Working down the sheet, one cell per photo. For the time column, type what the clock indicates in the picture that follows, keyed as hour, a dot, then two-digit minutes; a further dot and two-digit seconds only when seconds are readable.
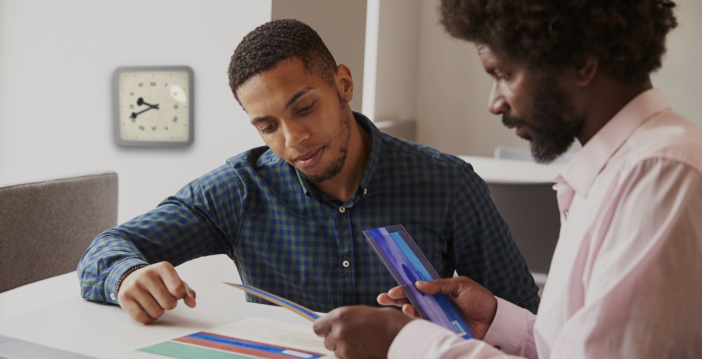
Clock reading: 9.41
